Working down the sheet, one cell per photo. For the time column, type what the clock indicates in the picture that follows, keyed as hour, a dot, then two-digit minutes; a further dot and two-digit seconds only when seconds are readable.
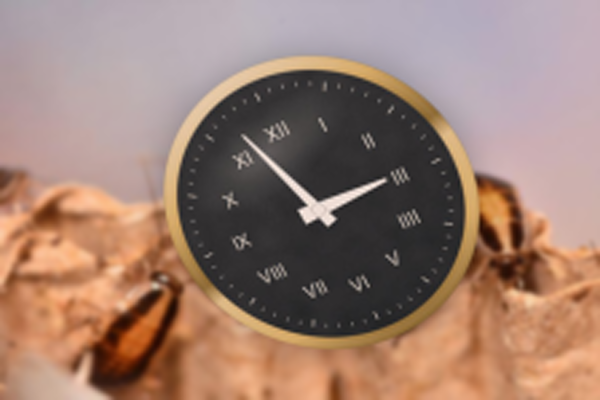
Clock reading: 2.57
